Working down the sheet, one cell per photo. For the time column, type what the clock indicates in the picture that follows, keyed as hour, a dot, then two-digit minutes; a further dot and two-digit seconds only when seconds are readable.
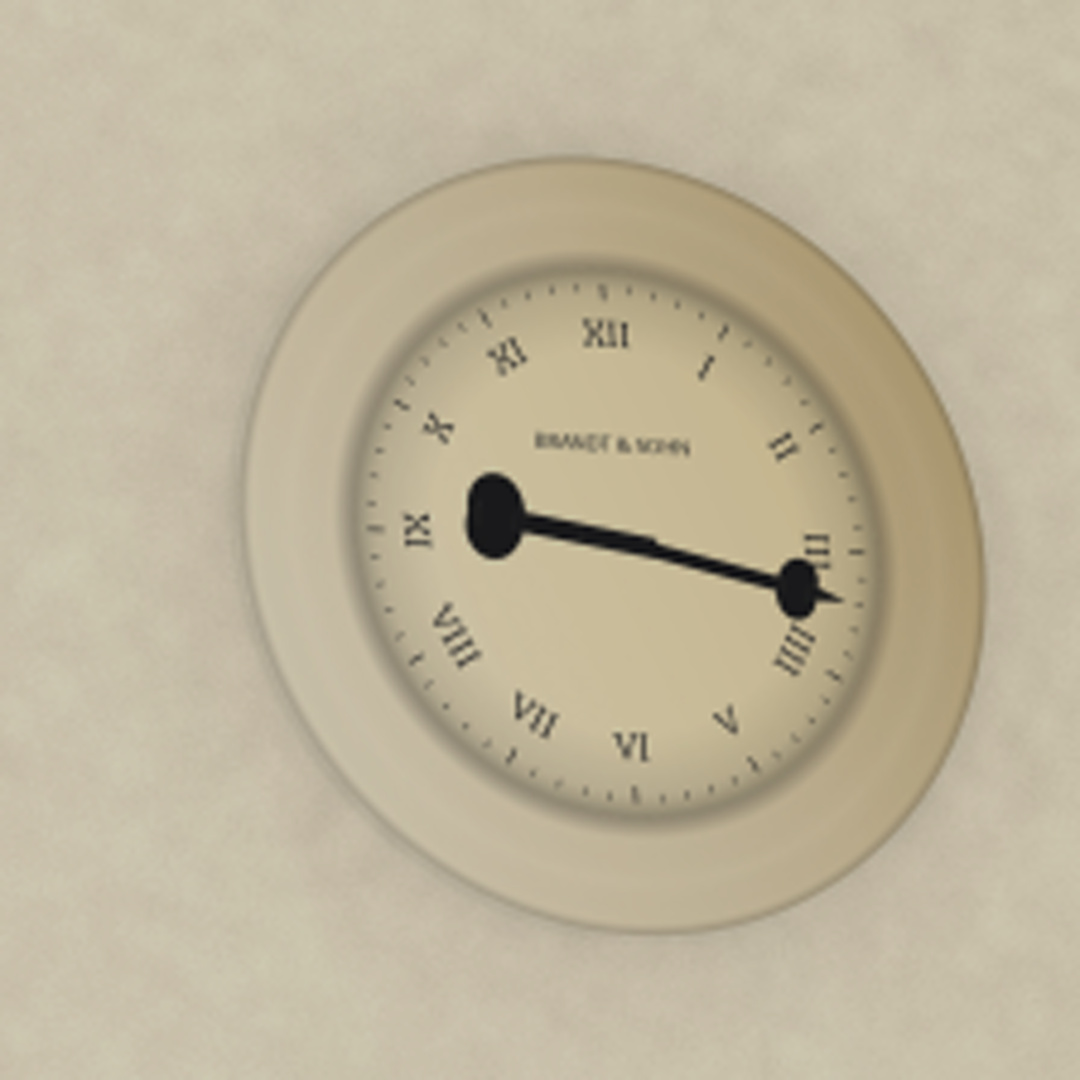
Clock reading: 9.17
